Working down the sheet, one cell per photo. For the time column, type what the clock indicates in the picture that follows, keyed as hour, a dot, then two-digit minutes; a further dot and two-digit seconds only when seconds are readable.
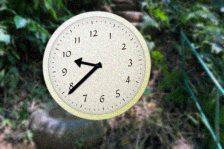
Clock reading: 9.39
